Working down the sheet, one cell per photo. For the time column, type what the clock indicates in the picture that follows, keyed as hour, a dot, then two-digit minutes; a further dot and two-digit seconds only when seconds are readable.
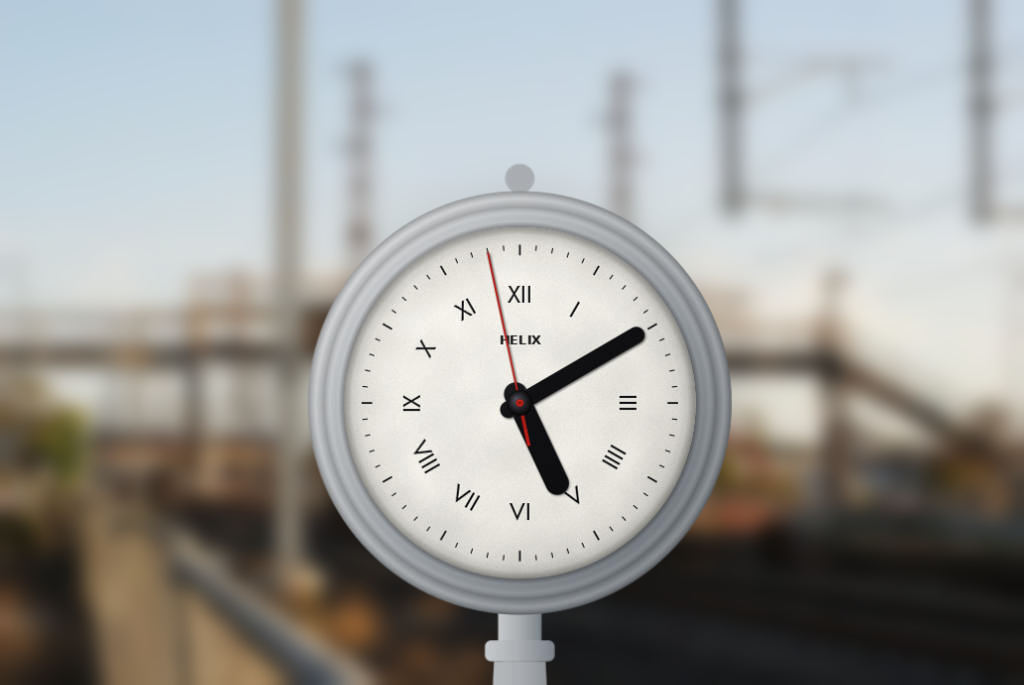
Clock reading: 5.09.58
